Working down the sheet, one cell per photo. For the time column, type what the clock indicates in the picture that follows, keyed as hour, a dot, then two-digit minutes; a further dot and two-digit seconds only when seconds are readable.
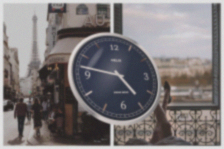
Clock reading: 4.47
